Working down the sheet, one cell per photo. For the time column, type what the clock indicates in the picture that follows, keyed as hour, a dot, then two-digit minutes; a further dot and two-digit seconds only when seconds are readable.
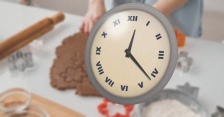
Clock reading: 12.22
